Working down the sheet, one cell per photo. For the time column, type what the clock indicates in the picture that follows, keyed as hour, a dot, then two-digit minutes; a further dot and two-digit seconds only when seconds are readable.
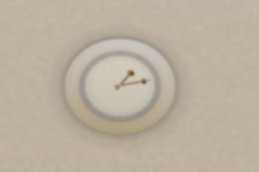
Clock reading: 1.13
